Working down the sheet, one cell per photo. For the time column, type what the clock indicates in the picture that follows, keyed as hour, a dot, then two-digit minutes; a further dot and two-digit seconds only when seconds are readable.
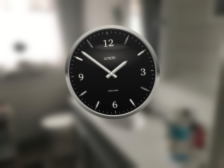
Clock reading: 1.52
